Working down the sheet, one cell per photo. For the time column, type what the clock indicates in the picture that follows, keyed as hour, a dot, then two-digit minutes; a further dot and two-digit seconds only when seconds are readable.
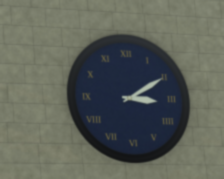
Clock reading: 3.10
